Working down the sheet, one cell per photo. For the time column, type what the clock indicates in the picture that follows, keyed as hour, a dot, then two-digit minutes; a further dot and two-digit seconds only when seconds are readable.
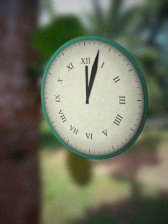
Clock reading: 12.03
